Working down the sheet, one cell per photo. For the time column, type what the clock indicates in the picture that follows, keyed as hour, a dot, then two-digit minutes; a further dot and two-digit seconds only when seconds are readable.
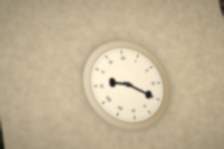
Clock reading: 9.20
